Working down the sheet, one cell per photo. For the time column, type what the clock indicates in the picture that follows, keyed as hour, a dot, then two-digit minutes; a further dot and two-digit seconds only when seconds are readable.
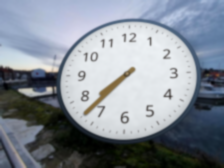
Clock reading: 7.37
